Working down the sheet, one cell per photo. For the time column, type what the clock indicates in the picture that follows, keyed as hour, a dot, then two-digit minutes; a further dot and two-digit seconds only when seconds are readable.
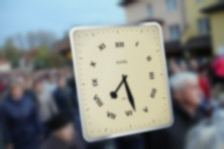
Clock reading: 7.28
